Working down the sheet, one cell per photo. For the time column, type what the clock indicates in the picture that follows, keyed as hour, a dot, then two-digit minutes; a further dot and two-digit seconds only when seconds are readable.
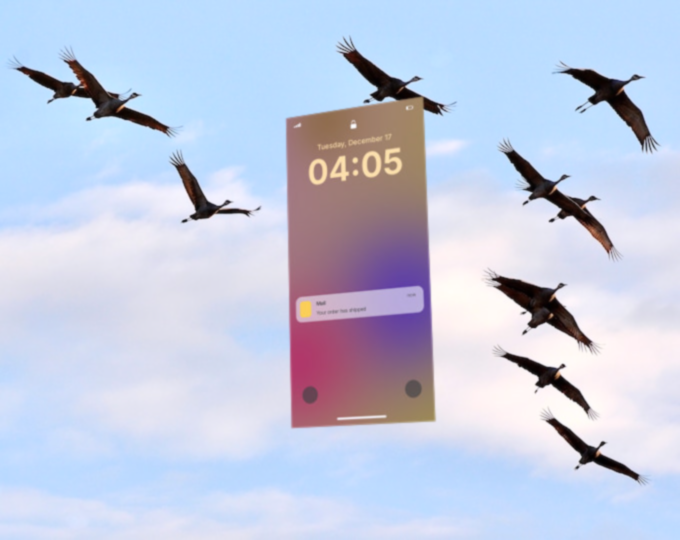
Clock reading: 4.05
